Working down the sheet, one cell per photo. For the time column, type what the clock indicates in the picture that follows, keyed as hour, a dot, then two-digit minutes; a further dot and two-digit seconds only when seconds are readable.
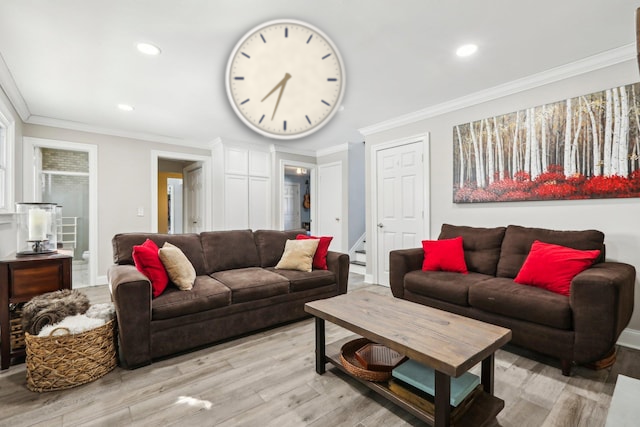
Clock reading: 7.33
